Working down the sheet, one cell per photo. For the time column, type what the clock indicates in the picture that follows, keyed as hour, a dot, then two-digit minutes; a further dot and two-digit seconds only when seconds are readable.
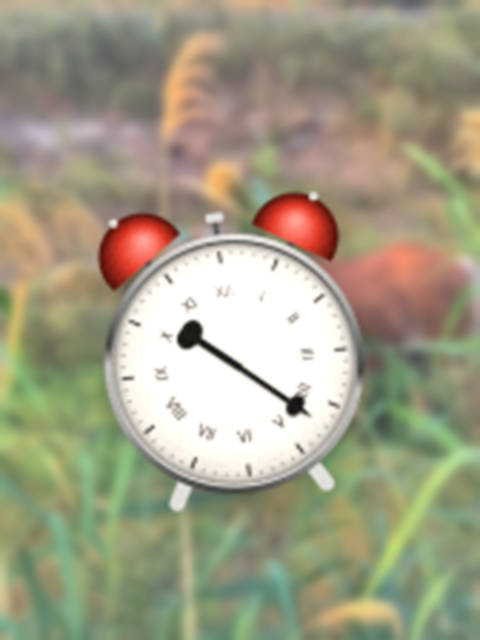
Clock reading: 10.22
